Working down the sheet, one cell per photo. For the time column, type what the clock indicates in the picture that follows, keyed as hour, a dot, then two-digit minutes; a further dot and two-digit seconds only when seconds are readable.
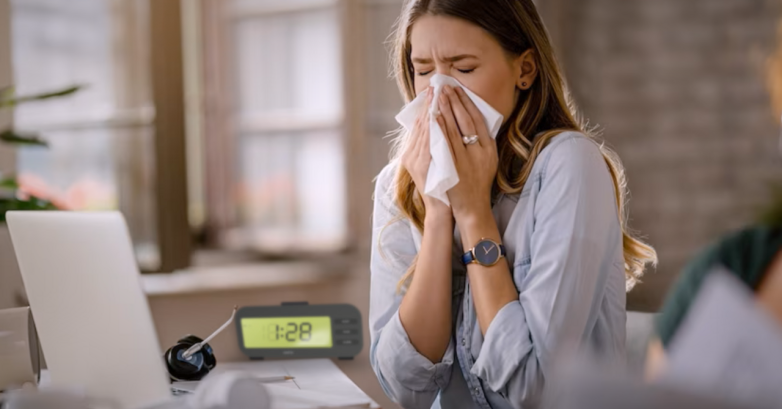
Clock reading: 1.28
